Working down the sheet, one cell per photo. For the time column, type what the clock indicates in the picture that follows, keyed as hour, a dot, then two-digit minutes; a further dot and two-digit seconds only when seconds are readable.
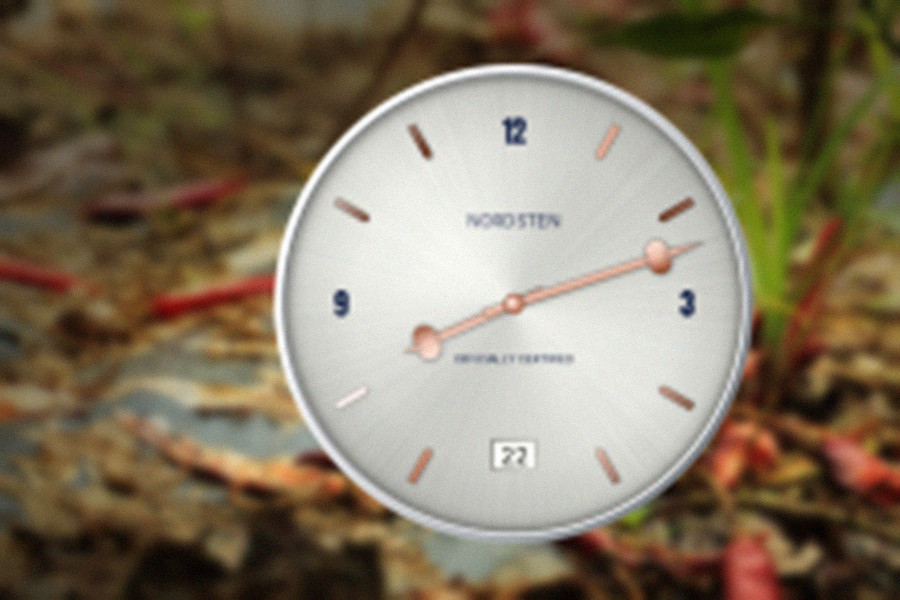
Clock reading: 8.12
